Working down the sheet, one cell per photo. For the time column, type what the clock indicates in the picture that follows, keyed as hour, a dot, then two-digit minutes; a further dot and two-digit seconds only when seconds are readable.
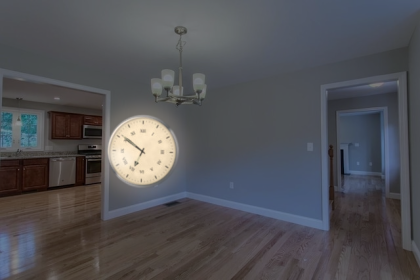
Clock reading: 6.51
